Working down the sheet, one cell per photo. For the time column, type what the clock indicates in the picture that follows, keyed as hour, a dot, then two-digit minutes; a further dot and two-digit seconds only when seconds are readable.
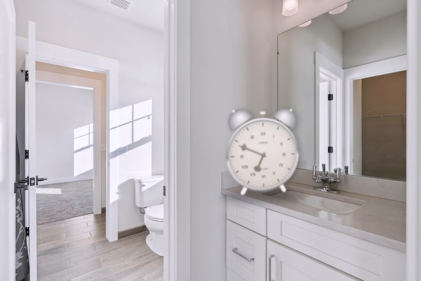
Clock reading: 6.49
